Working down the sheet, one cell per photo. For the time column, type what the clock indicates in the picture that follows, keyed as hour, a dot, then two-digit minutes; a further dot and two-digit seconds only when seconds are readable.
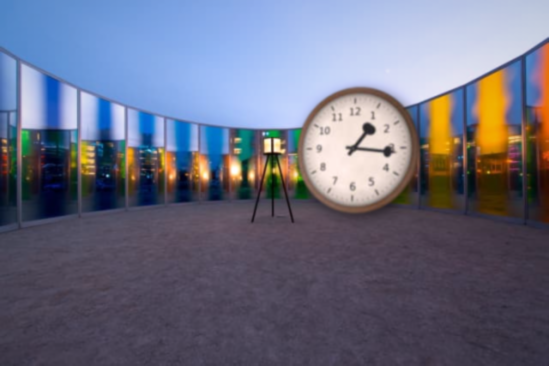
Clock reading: 1.16
